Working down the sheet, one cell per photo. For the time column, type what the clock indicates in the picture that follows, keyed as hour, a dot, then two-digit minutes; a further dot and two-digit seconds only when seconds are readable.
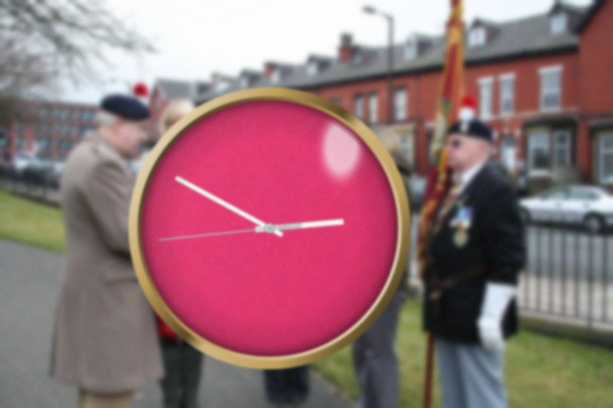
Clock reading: 2.49.44
